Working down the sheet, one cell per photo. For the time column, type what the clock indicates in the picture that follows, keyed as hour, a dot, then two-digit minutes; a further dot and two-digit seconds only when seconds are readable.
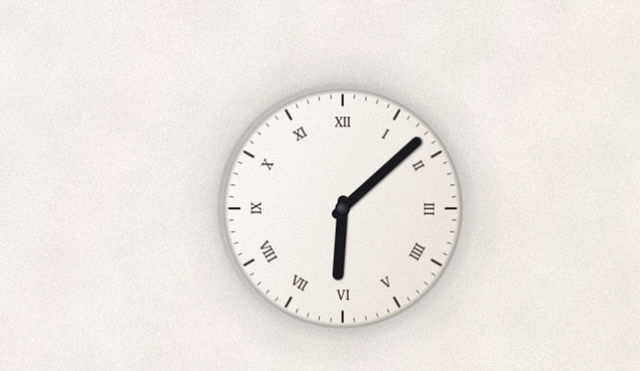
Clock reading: 6.08
